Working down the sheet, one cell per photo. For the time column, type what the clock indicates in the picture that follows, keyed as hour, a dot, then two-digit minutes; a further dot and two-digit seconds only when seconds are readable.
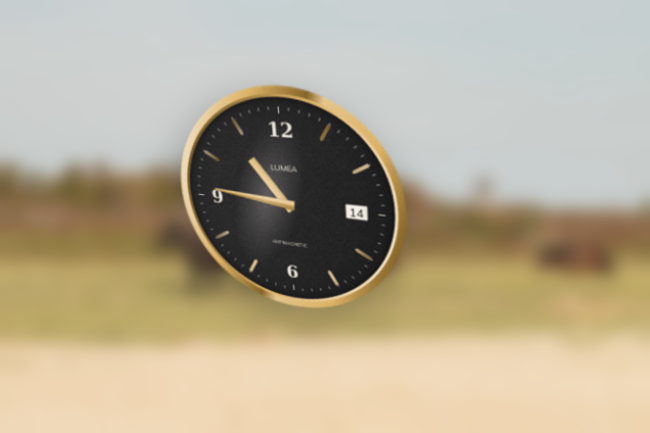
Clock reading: 10.46
